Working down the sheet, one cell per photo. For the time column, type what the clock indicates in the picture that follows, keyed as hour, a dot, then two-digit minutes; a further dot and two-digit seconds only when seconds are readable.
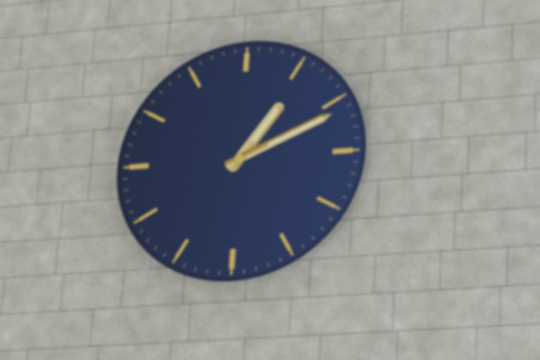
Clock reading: 1.11
